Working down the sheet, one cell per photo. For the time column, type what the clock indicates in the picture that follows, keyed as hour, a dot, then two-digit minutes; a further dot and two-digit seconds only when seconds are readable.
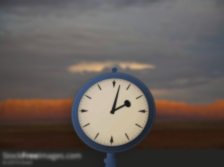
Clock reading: 2.02
